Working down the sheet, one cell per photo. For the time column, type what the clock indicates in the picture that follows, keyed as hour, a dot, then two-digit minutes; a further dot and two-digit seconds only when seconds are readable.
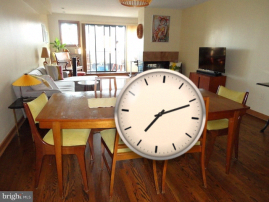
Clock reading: 7.11
